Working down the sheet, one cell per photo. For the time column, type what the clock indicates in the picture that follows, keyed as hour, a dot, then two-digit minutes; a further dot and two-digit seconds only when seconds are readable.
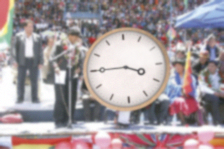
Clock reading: 3.45
